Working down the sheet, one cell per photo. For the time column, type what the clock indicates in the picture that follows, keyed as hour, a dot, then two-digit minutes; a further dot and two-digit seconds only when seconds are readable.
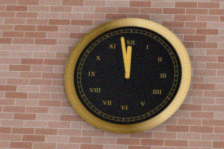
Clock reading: 11.58
